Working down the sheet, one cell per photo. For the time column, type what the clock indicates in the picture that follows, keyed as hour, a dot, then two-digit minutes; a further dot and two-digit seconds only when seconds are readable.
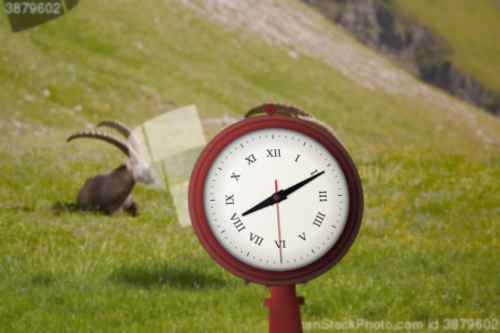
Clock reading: 8.10.30
